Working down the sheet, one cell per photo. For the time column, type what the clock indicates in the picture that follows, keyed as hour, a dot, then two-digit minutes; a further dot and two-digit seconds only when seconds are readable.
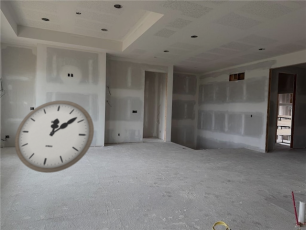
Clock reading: 12.08
